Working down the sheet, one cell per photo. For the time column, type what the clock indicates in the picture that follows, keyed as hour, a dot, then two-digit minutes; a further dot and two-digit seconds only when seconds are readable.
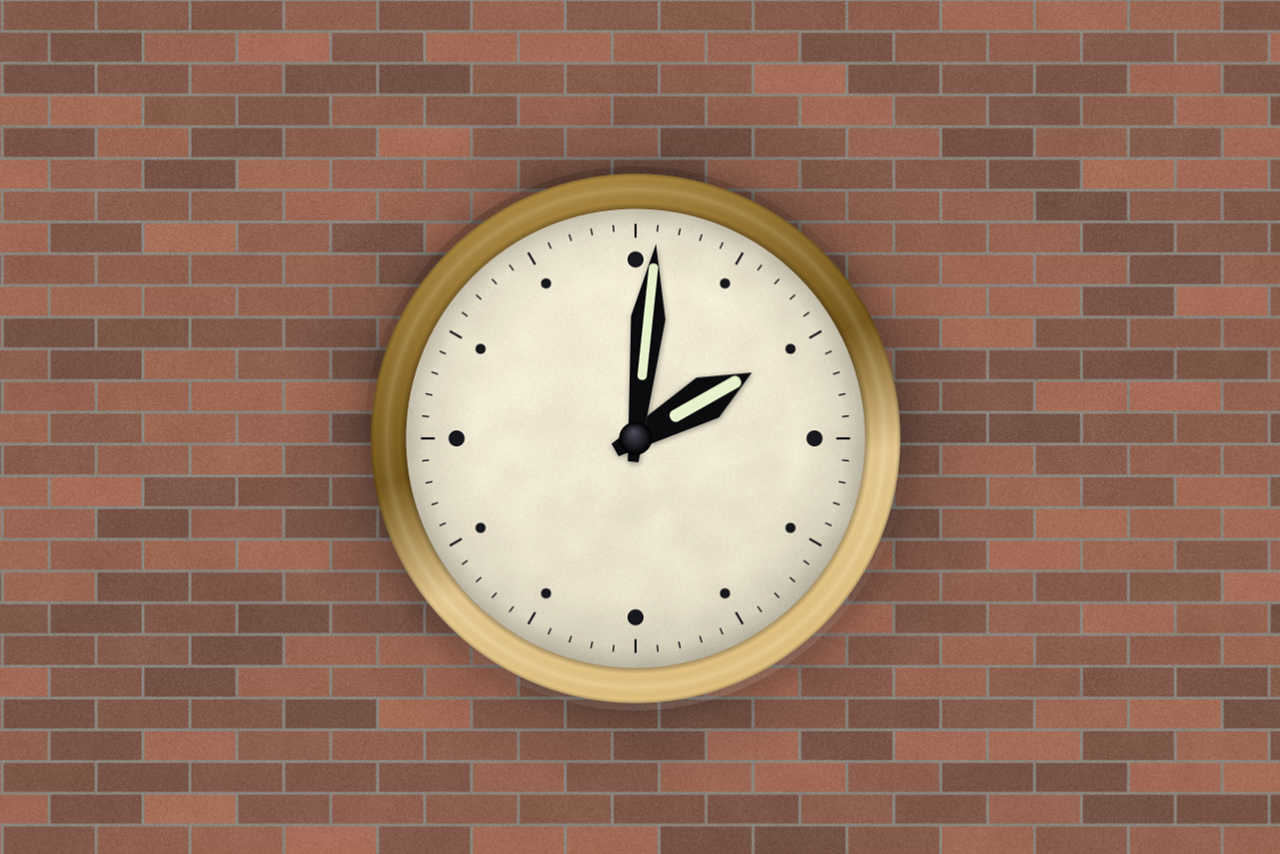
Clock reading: 2.01
